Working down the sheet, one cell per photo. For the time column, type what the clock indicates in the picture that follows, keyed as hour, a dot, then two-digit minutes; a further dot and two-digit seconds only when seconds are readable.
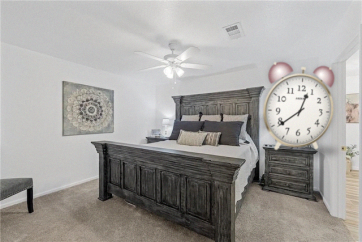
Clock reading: 12.39
